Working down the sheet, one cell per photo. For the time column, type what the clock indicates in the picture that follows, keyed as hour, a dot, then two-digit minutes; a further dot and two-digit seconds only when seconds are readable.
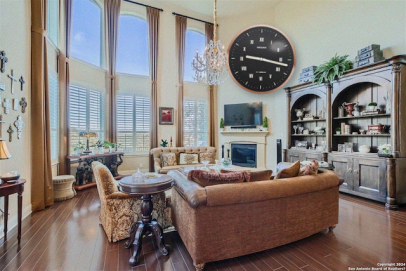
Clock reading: 9.17
